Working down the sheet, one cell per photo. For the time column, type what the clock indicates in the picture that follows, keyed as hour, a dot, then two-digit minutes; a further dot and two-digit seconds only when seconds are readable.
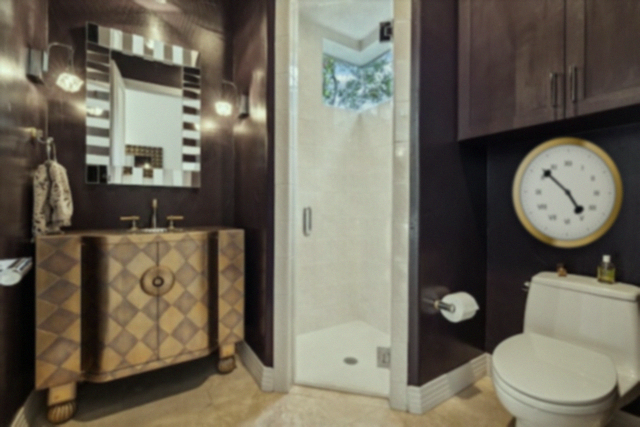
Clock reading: 4.52
